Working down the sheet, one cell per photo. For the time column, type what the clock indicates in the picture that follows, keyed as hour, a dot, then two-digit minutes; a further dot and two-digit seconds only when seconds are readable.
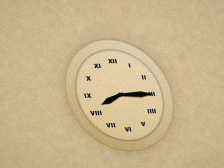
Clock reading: 8.15
